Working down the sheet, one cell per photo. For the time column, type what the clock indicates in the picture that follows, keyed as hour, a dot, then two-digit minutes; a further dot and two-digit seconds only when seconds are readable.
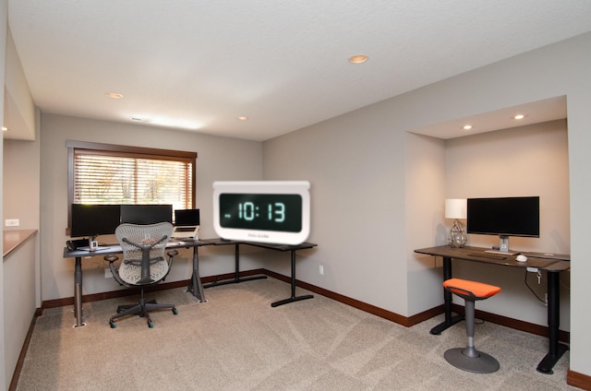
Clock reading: 10.13
